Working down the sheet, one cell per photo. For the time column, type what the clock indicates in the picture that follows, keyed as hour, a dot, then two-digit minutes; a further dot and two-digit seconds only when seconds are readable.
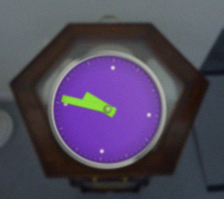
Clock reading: 9.46
